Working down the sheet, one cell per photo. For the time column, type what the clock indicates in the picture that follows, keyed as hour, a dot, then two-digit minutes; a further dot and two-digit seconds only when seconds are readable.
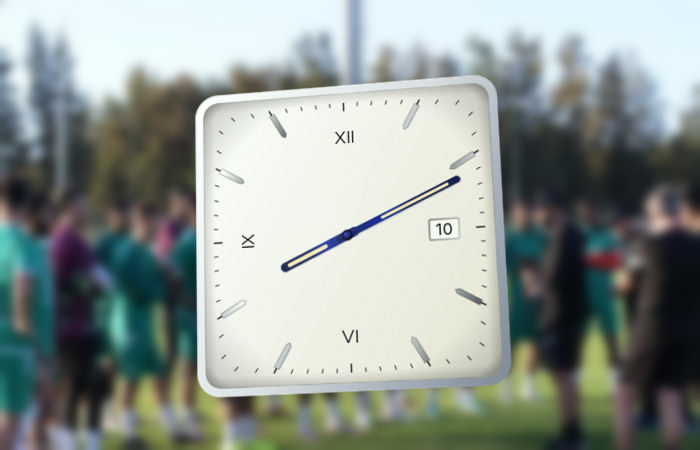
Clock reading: 8.11
